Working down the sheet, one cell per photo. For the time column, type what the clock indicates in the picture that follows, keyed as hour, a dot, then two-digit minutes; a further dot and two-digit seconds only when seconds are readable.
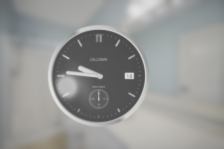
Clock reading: 9.46
